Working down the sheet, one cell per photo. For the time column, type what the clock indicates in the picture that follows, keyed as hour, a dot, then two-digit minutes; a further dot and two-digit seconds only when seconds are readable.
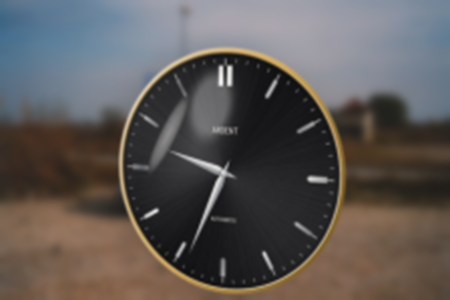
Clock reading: 9.34
